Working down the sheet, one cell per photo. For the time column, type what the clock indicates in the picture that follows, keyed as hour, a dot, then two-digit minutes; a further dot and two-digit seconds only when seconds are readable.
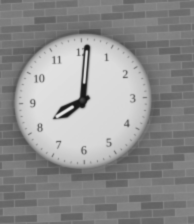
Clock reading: 8.01
